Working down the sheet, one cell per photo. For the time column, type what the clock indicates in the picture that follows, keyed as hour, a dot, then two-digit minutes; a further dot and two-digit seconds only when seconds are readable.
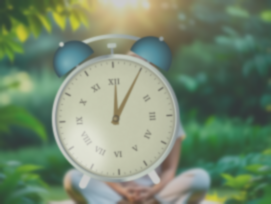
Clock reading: 12.05
